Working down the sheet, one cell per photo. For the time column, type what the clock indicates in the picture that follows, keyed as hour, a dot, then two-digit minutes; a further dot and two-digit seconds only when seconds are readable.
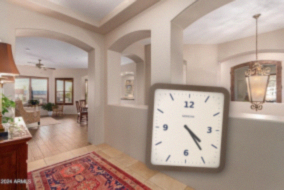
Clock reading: 4.24
